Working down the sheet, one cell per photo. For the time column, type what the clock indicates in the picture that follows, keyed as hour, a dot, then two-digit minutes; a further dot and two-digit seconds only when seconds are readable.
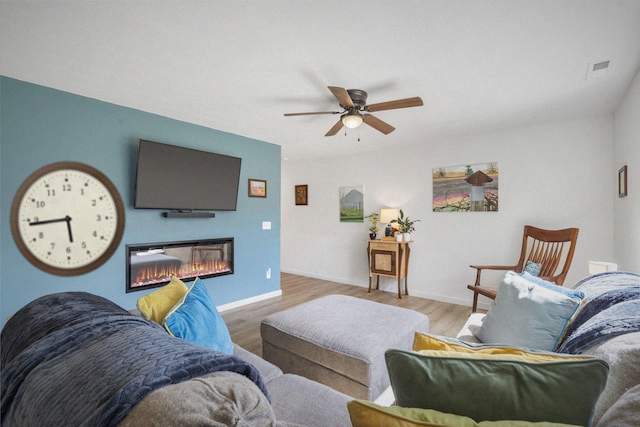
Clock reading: 5.44
